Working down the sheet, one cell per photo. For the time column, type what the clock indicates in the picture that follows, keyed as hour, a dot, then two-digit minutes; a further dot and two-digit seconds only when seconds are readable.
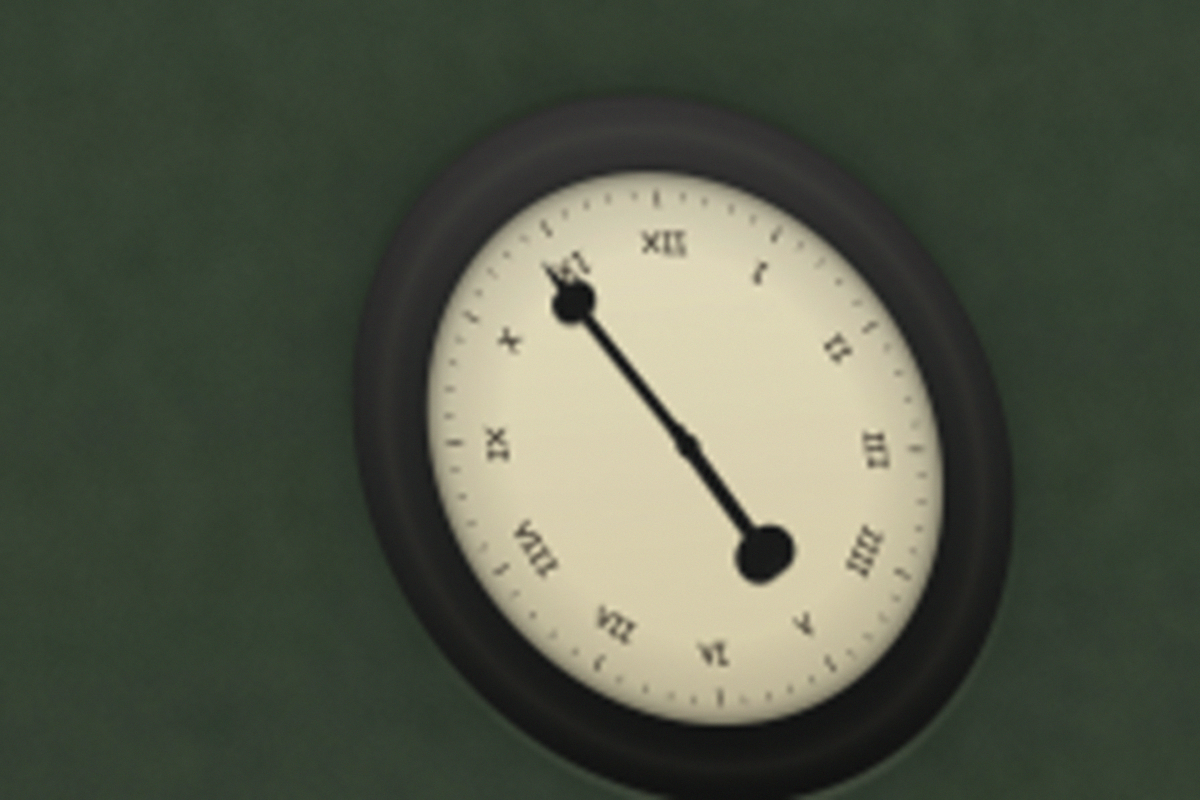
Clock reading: 4.54
